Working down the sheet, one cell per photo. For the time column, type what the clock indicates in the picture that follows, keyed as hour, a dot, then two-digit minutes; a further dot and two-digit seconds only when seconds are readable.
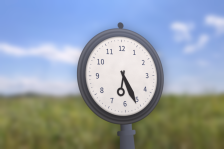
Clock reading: 6.26
